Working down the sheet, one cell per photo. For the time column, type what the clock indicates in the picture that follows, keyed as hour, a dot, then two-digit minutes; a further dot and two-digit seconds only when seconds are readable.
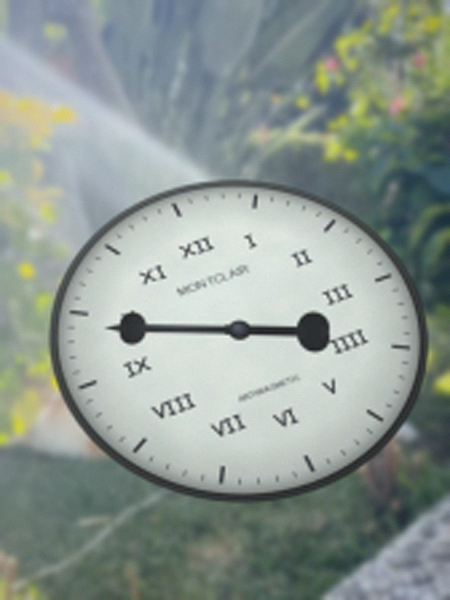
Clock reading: 3.49
